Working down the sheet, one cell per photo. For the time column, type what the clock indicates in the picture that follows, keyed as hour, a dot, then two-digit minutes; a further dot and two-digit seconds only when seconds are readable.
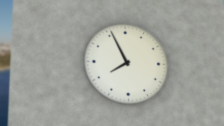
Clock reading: 7.56
